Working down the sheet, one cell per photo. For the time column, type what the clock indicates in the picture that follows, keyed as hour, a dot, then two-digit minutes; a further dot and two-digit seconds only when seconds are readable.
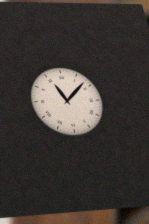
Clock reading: 11.08
